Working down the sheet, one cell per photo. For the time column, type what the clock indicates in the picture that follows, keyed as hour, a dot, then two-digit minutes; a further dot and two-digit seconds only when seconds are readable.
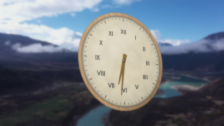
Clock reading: 6.31
